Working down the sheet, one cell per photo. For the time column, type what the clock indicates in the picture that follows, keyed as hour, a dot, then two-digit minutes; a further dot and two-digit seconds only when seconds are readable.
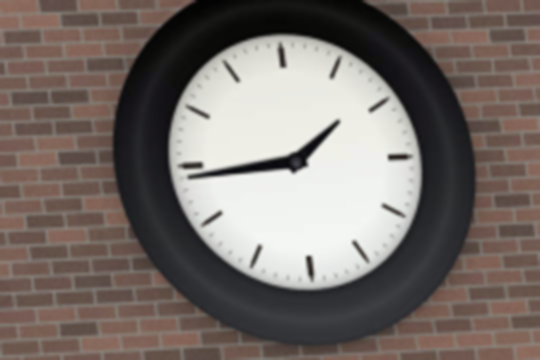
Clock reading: 1.44
